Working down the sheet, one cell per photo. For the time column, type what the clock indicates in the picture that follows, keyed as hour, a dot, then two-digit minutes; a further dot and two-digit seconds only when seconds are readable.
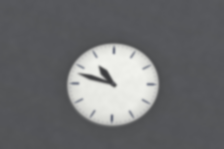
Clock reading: 10.48
